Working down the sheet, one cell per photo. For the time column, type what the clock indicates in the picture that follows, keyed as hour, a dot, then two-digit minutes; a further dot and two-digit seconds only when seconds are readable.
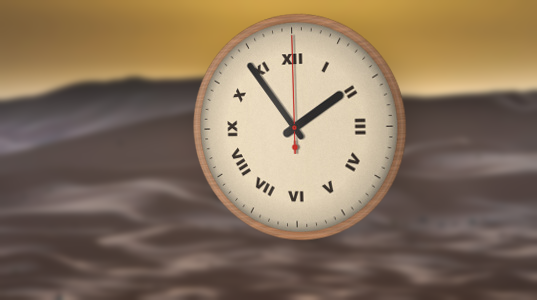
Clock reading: 1.54.00
